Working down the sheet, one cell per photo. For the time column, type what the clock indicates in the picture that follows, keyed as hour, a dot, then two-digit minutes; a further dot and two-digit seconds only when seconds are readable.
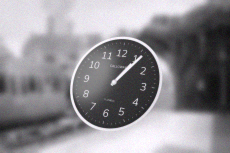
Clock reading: 1.06
